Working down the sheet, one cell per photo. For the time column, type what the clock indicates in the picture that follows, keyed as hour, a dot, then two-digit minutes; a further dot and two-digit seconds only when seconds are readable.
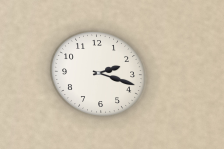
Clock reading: 2.18
